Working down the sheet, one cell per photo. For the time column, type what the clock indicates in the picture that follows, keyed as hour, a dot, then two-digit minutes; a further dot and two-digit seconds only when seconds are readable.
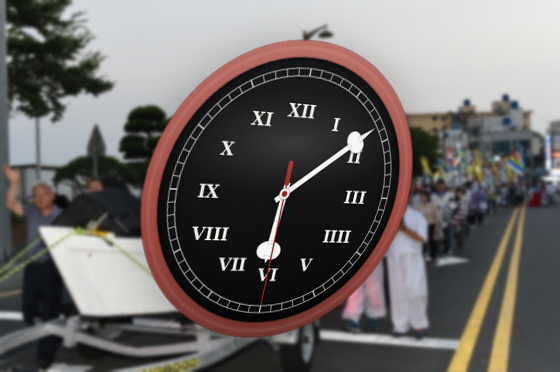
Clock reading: 6.08.30
